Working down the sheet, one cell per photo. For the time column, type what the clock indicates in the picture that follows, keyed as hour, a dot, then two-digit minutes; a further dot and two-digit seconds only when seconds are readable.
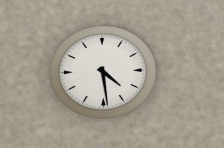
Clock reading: 4.29
